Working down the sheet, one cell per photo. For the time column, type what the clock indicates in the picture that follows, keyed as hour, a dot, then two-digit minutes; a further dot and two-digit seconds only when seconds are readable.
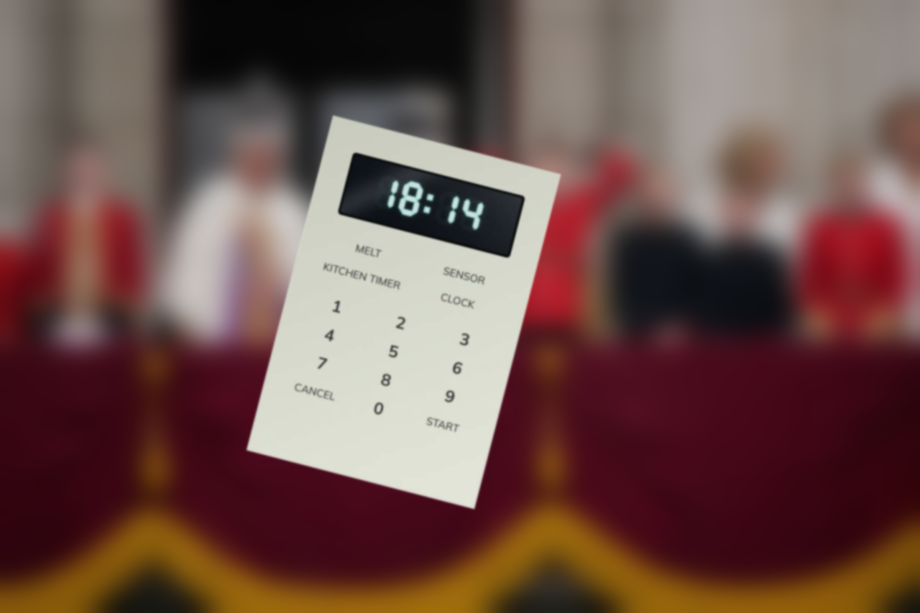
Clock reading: 18.14
